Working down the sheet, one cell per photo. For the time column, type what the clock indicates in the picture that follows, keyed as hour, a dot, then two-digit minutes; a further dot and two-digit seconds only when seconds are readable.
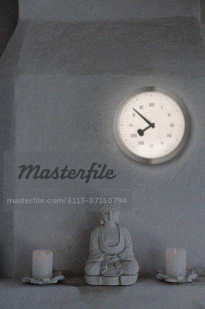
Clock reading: 7.52
